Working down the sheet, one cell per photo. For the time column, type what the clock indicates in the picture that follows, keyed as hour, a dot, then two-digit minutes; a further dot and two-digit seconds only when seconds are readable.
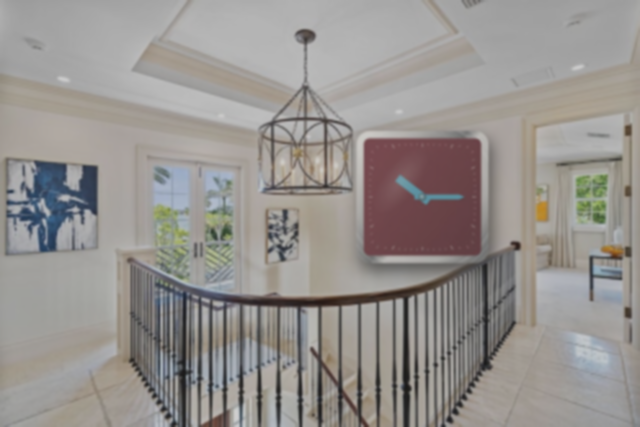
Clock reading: 10.15
